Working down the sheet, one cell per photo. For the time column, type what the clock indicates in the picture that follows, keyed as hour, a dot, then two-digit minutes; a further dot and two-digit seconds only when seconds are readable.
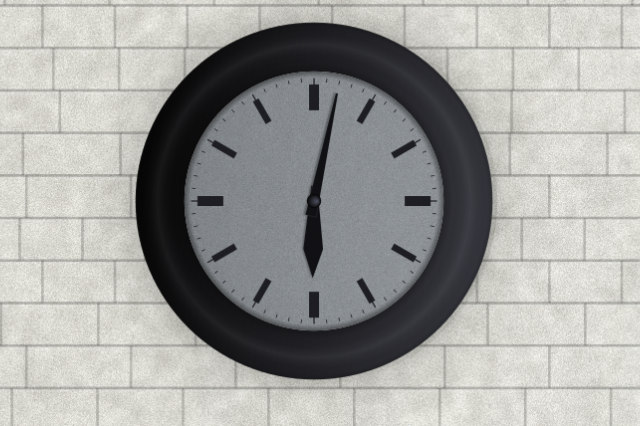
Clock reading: 6.02
